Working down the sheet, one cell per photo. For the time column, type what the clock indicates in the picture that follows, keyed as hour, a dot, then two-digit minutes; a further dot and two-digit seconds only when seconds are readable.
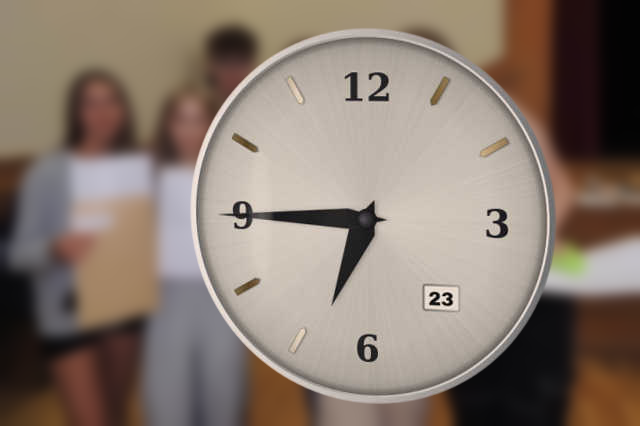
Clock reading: 6.45
